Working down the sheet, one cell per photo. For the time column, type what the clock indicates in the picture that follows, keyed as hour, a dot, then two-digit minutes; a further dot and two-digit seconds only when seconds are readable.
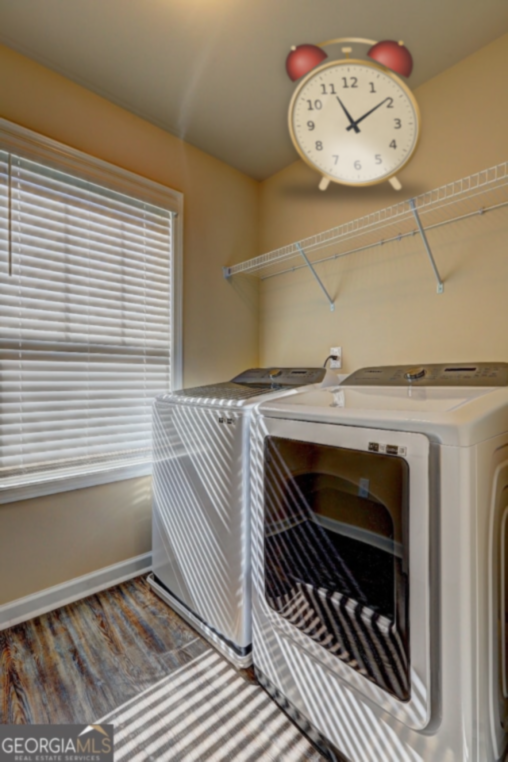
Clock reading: 11.09
